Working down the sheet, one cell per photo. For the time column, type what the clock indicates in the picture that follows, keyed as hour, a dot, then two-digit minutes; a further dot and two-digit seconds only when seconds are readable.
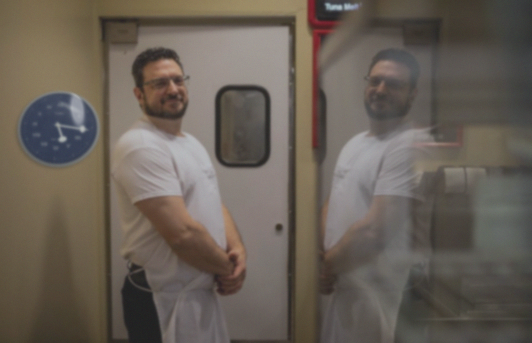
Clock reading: 5.16
